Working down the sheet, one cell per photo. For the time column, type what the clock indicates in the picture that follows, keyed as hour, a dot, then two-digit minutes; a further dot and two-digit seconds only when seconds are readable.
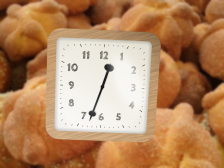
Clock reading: 12.33
